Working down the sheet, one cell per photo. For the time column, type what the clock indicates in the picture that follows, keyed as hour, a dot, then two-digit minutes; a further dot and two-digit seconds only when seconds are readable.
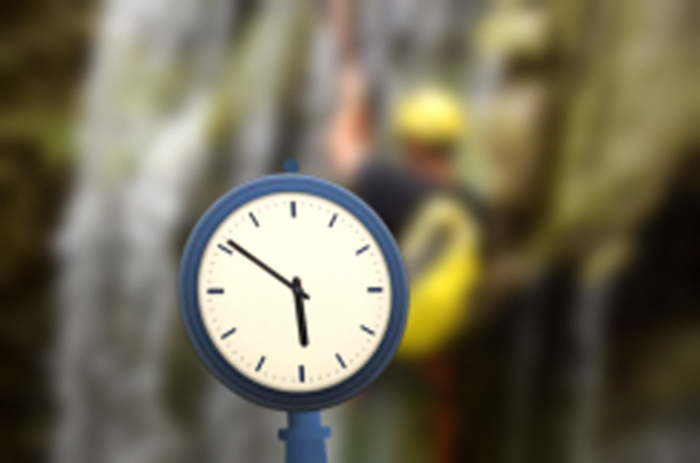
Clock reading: 5.51
